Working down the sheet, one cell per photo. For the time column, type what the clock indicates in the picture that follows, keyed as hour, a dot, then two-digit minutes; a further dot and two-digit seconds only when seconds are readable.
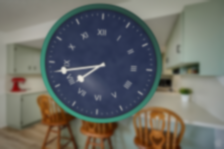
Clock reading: 7.43
